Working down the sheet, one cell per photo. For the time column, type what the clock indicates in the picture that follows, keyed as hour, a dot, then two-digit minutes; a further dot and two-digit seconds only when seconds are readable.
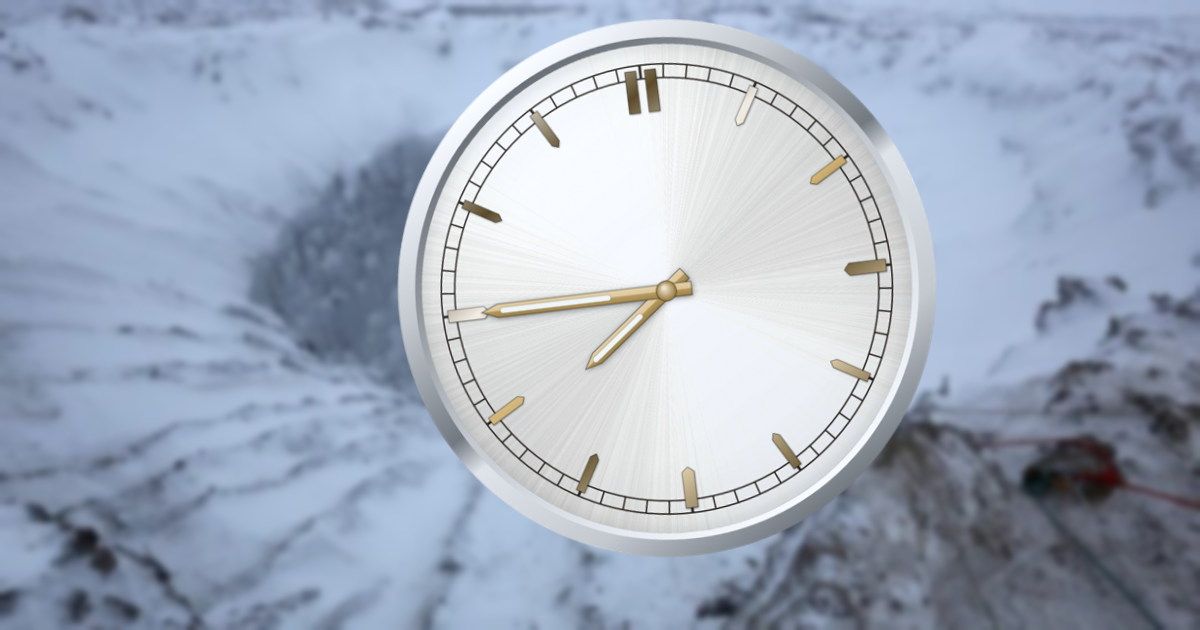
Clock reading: 7.45
